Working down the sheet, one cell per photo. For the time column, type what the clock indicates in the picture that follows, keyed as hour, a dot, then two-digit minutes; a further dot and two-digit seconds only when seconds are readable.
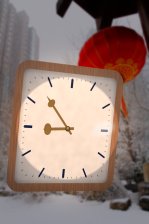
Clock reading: 8.53
